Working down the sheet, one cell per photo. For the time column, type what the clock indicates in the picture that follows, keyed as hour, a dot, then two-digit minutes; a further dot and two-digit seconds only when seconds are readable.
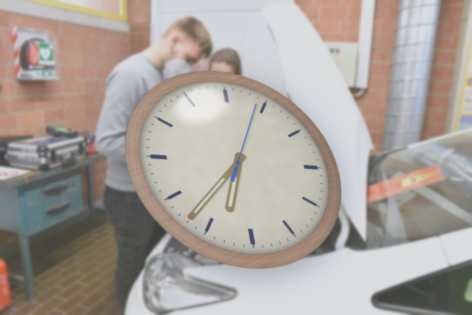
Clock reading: 6.37.04
